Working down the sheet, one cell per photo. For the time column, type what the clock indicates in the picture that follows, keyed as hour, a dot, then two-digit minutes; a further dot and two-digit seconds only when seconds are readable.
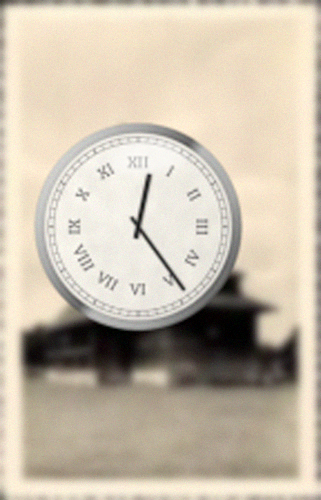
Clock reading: 12.24
